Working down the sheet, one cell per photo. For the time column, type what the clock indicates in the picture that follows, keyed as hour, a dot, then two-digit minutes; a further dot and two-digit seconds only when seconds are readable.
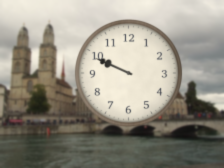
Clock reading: 9.49
